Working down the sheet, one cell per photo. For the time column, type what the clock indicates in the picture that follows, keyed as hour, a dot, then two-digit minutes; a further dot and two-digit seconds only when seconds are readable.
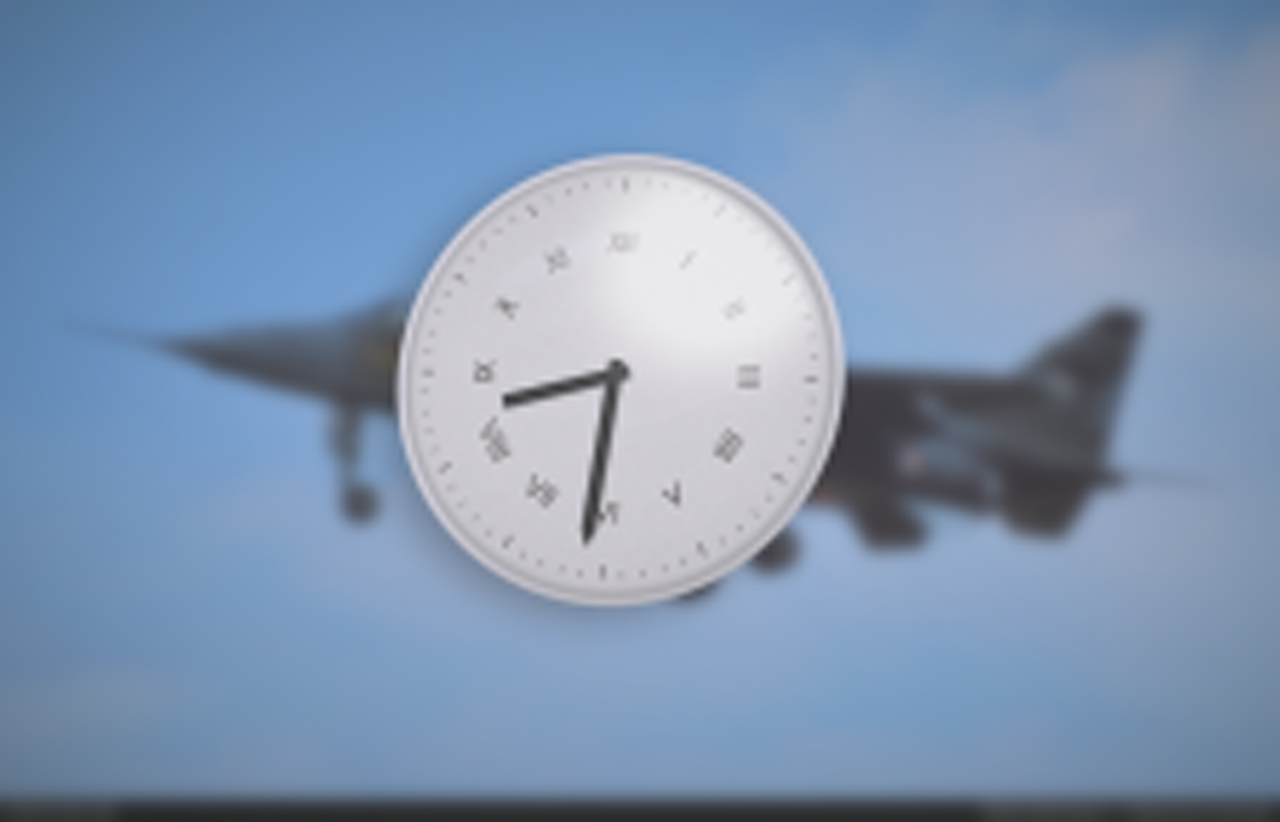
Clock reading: 8.31
